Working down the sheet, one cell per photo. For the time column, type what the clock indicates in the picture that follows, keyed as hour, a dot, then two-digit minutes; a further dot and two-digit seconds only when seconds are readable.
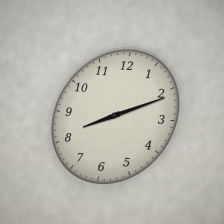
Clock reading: 8.11
